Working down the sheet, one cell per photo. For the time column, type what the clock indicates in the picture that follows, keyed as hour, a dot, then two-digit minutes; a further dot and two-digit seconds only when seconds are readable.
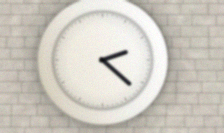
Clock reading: 2.22
